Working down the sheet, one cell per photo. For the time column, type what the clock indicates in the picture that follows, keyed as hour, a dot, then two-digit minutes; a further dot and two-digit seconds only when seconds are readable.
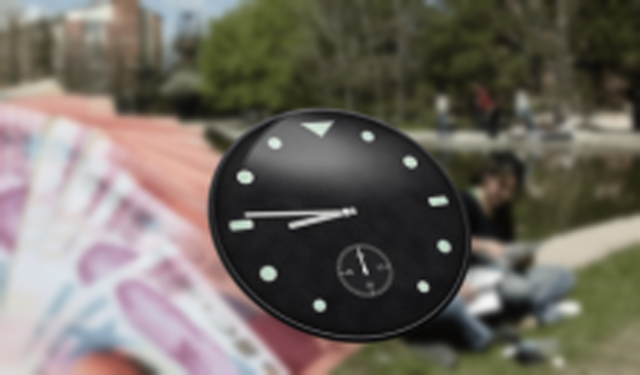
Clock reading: 8.46
